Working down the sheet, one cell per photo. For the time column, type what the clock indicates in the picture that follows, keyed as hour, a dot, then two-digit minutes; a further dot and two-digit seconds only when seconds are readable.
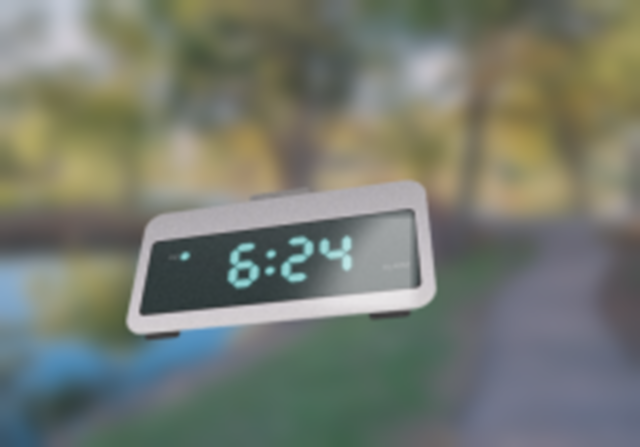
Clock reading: 6.24
